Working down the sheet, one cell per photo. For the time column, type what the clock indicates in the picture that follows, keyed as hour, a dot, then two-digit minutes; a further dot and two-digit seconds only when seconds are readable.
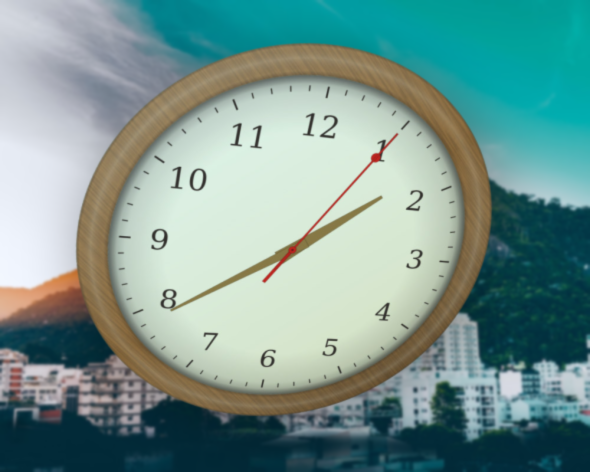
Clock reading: 1.39.05
